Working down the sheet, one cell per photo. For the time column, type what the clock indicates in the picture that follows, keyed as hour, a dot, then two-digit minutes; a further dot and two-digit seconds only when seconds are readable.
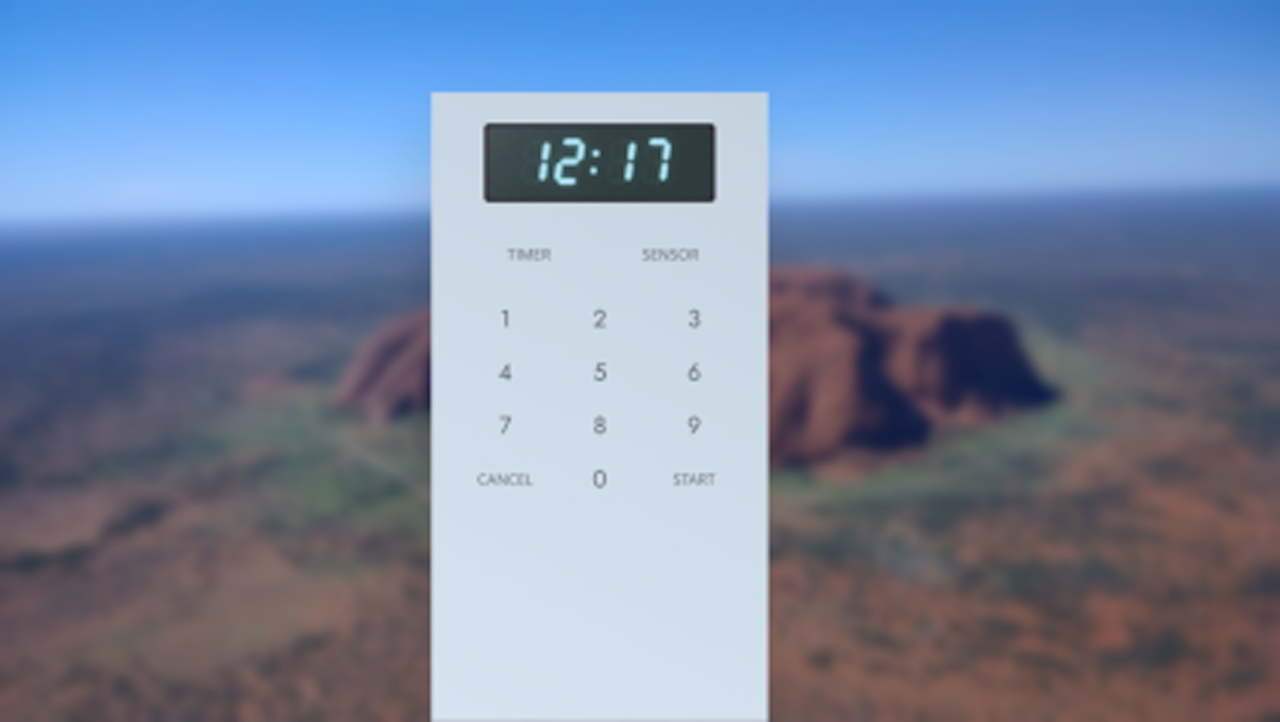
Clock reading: 12.17
